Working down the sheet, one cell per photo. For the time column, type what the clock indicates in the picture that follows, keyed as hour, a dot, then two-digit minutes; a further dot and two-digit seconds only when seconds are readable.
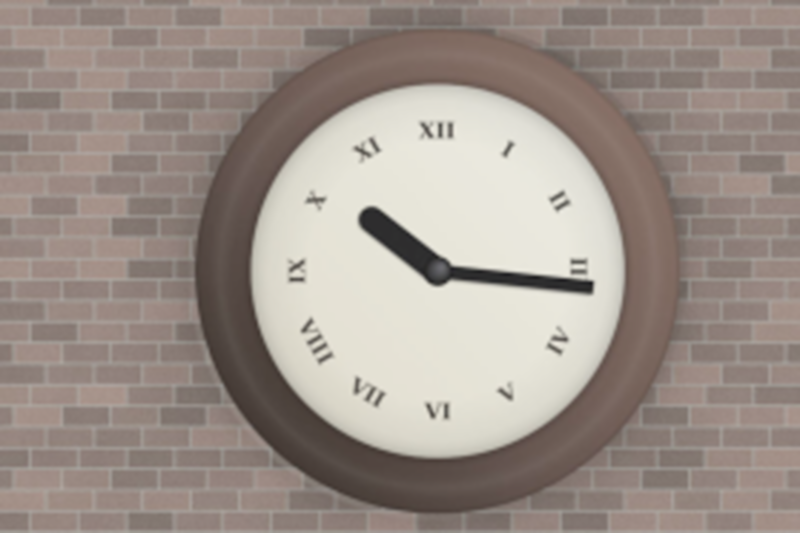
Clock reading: 10.16
